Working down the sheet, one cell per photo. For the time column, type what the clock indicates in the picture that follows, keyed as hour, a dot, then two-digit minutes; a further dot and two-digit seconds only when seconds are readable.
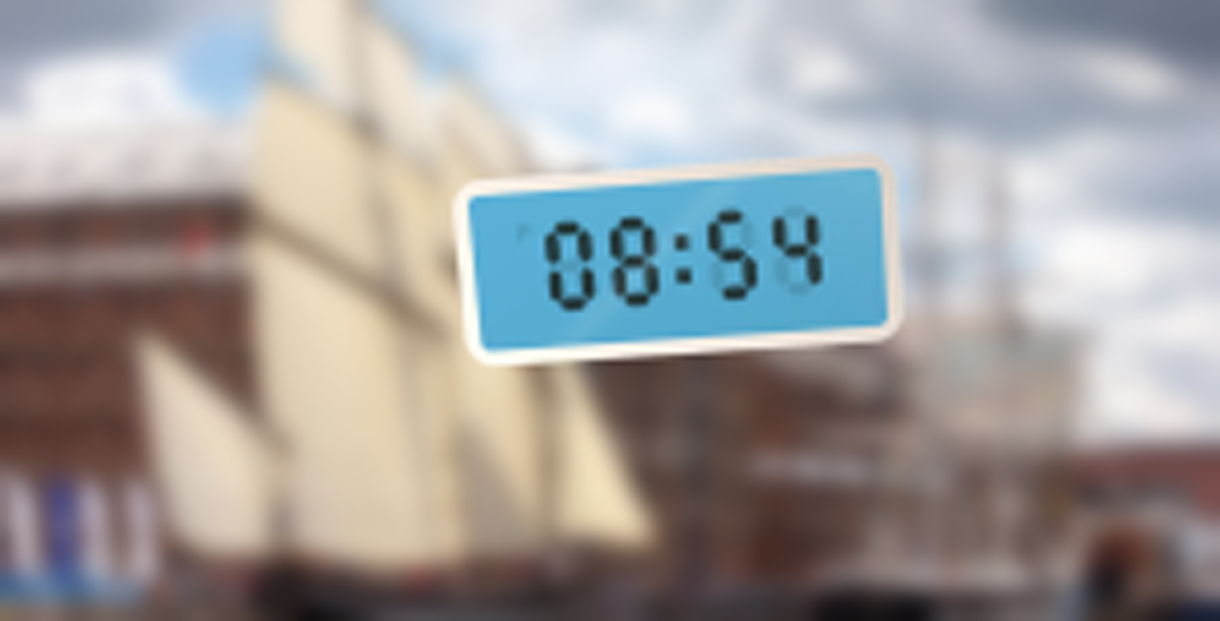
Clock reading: 8.54
